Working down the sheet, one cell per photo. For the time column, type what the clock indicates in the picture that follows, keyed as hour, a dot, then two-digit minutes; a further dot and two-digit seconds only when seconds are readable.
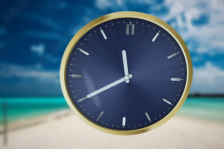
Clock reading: 11.40
